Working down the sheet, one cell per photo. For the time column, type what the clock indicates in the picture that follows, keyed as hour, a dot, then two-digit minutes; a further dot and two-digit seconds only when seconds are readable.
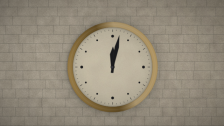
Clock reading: 12.02
